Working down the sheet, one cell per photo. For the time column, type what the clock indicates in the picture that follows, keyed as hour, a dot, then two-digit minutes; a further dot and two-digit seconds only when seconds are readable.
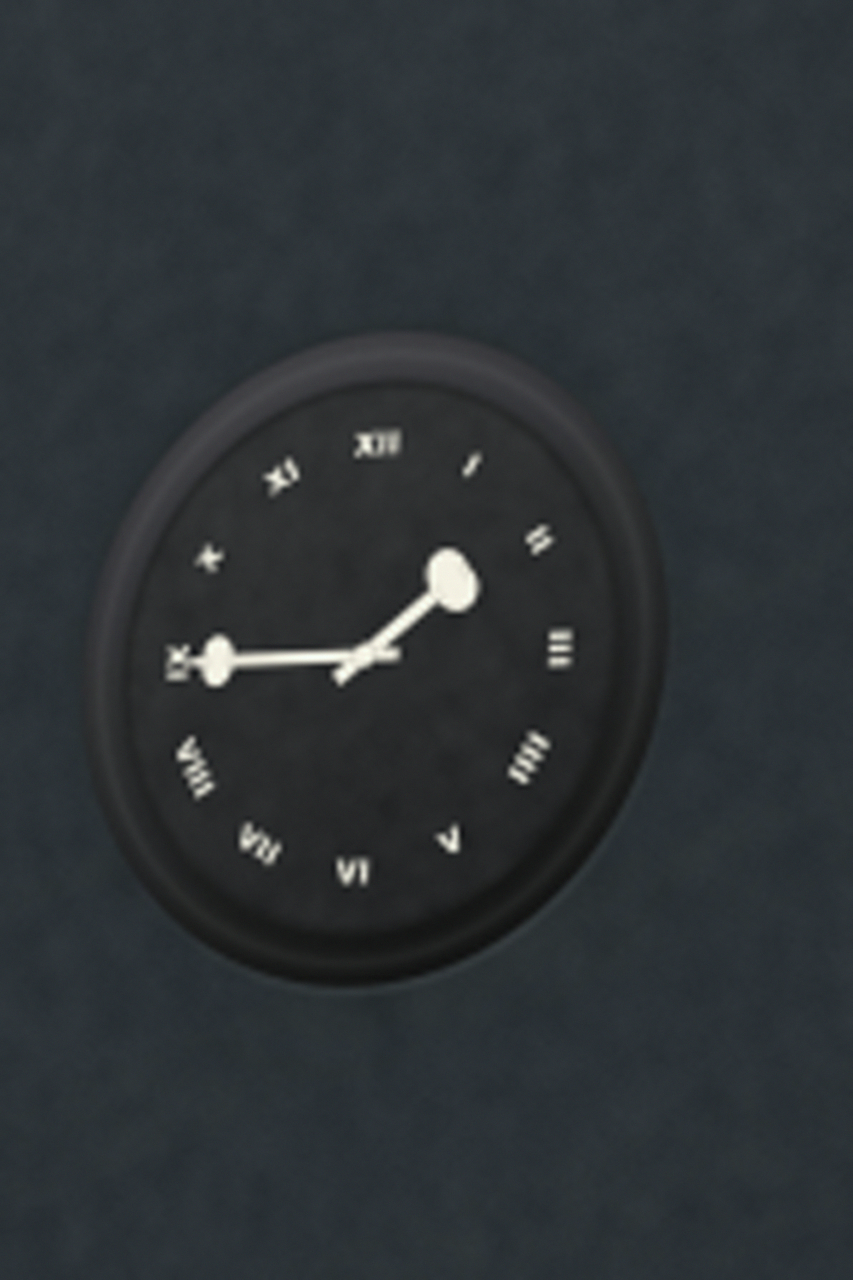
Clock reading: 1.45
